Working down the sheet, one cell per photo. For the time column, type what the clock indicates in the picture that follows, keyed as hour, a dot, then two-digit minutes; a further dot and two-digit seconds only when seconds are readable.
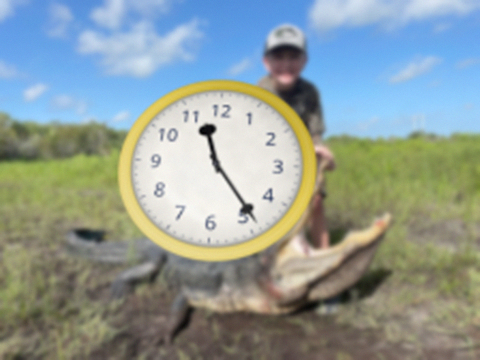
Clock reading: 11.24
